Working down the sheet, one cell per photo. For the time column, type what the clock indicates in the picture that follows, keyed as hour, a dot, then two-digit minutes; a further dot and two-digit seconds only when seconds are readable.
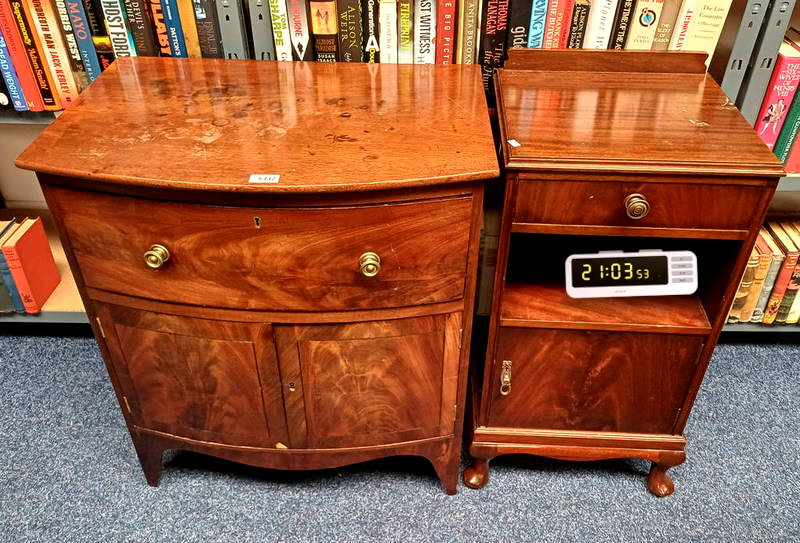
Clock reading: 21.03.53
